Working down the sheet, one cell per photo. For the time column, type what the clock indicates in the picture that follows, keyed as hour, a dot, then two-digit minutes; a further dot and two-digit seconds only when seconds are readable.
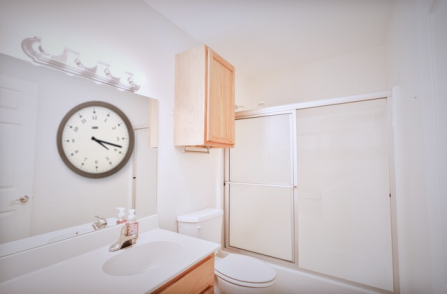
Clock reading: 4.18
